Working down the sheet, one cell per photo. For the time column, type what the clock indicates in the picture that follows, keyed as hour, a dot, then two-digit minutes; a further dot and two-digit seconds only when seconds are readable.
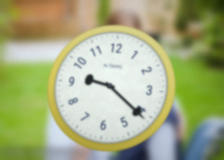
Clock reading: 9.21
